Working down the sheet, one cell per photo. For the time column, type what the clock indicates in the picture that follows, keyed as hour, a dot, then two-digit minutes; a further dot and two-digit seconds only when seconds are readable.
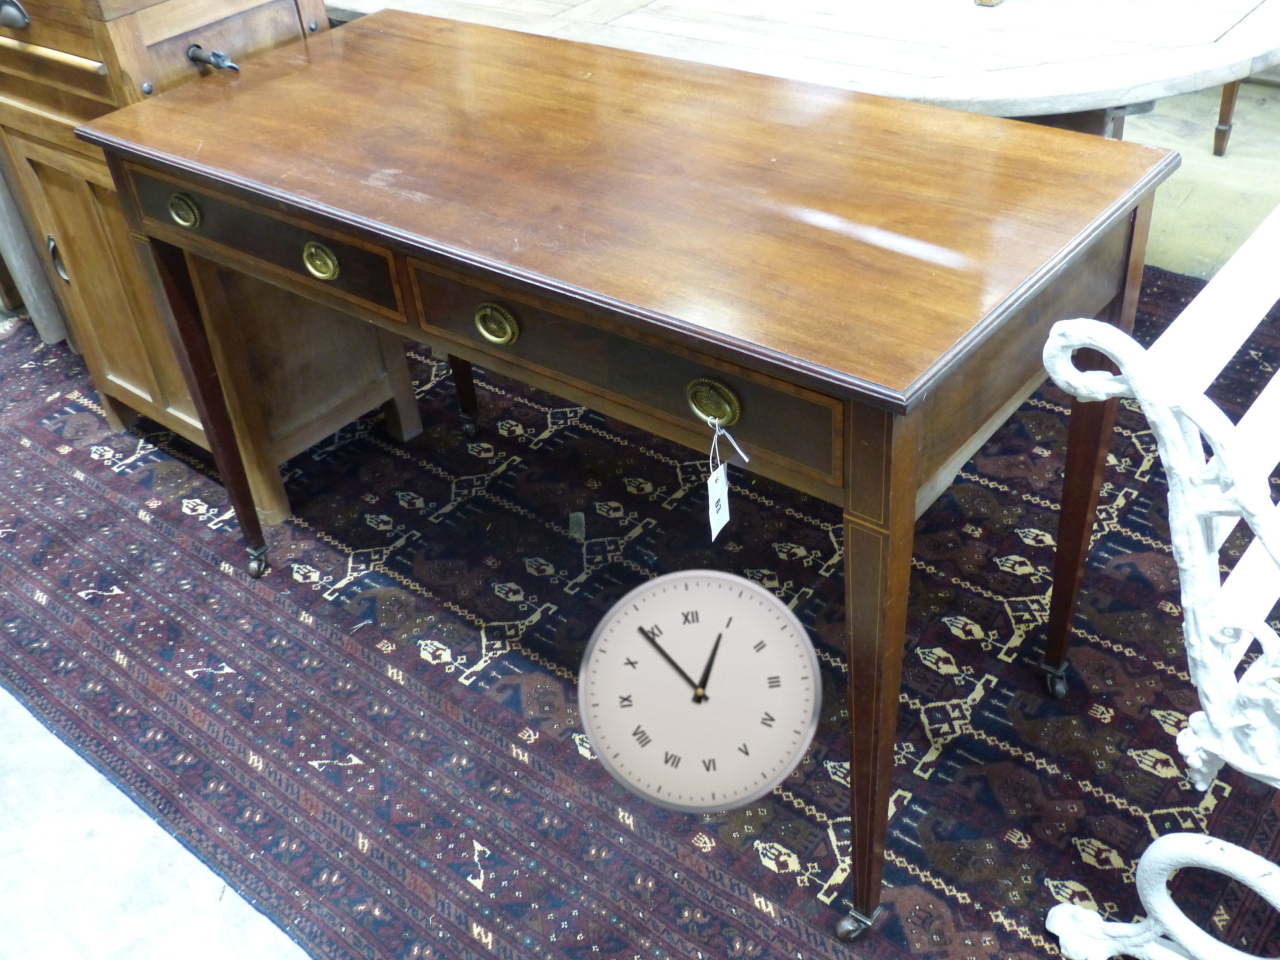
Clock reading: 12.54
